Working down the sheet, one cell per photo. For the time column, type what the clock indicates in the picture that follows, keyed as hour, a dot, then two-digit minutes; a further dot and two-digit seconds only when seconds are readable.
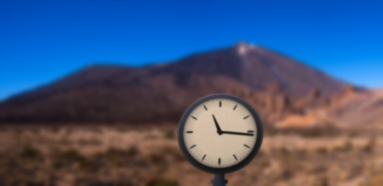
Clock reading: 11.16
